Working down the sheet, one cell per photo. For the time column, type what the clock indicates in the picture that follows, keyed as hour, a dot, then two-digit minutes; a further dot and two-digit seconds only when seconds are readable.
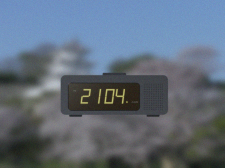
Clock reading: 21.04
